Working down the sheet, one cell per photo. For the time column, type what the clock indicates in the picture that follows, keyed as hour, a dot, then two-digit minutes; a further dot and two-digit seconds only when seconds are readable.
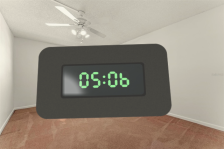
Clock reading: 5.06
